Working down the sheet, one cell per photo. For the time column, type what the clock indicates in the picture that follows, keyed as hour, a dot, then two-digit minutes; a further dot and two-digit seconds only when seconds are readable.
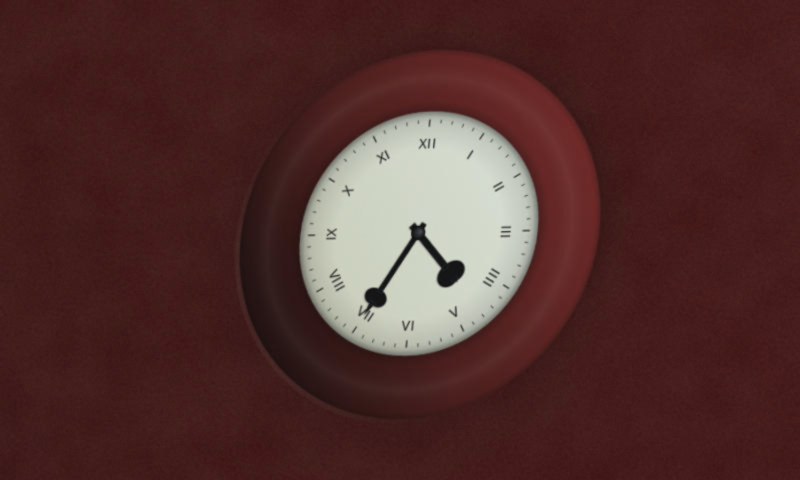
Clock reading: 4.35
